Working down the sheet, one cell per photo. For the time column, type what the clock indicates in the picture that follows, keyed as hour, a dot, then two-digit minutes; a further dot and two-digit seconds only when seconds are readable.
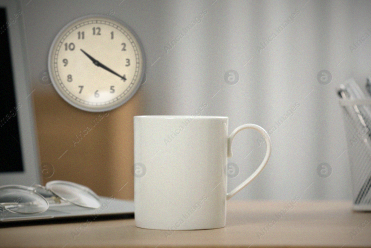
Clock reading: 10.20
